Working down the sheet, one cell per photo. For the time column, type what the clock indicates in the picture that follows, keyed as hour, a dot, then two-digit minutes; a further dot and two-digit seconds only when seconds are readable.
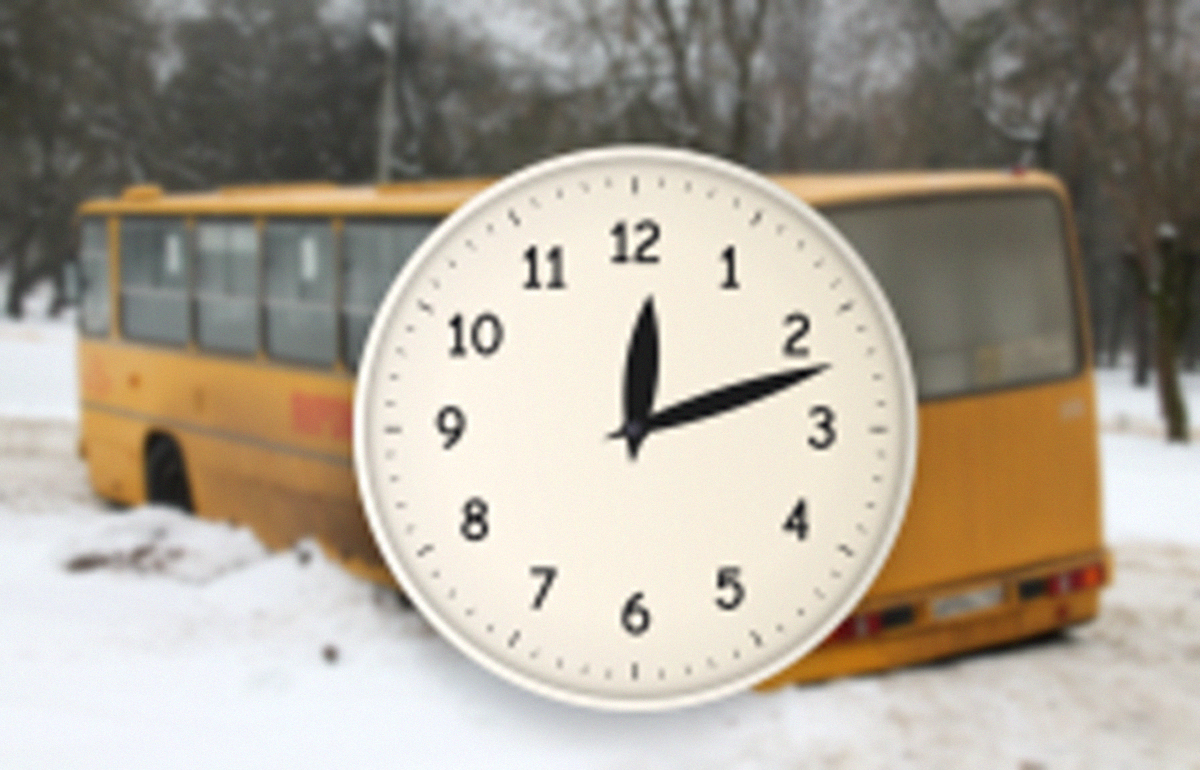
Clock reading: 12.12
